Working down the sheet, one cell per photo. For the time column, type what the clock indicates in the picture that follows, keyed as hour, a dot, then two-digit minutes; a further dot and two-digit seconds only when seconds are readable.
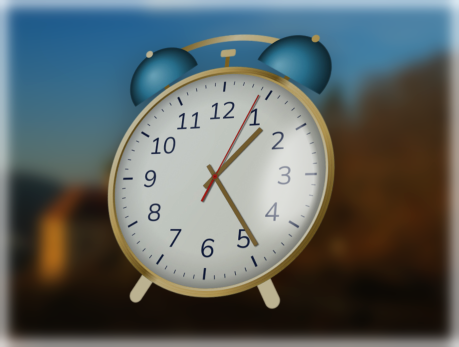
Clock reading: 1.24.04
